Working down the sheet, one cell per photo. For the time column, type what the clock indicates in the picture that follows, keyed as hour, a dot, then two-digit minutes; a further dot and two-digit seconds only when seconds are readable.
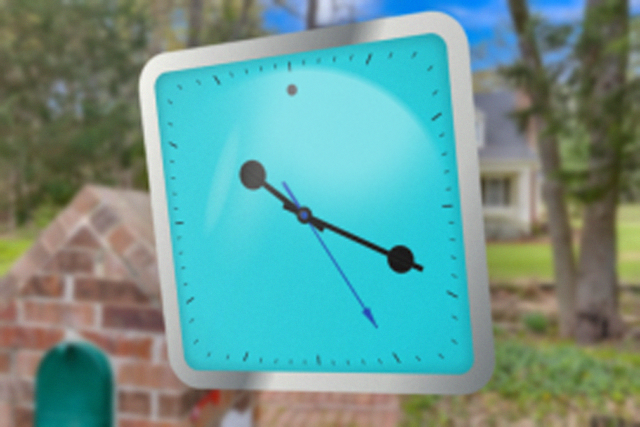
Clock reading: 10.19.25
